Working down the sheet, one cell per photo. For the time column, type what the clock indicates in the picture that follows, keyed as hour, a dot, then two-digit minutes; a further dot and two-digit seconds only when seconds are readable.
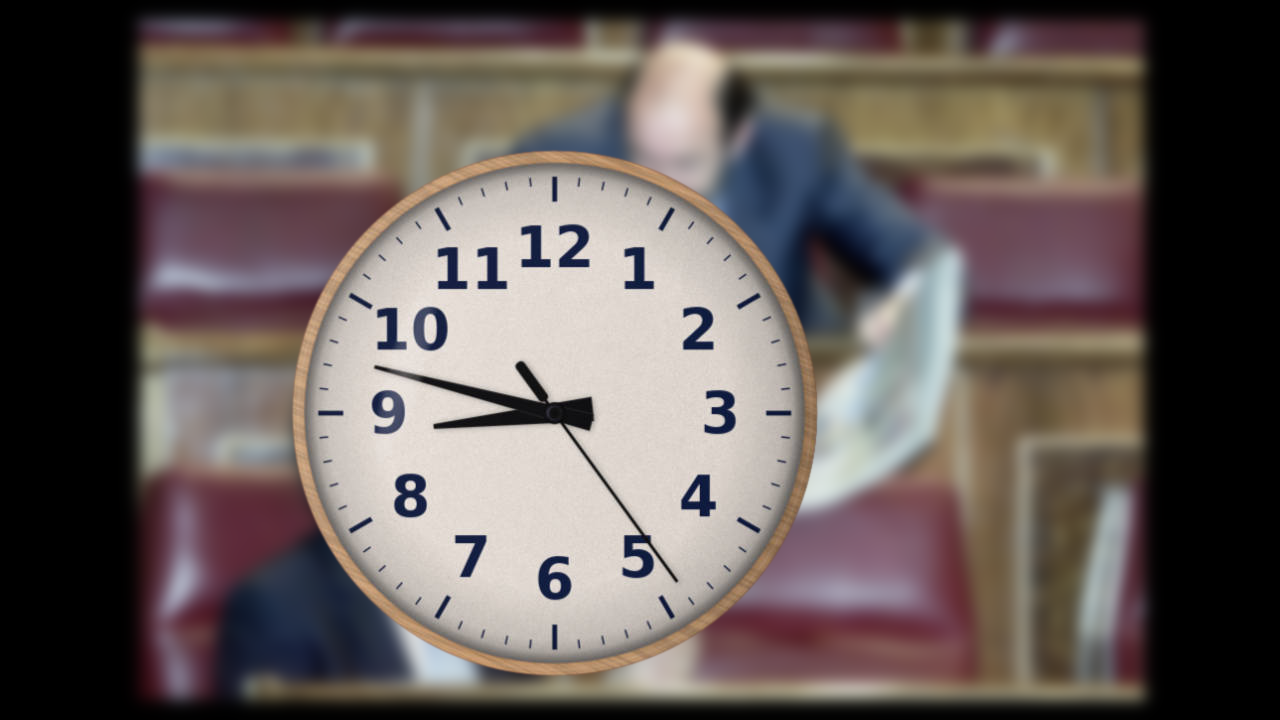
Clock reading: 8.47.24
